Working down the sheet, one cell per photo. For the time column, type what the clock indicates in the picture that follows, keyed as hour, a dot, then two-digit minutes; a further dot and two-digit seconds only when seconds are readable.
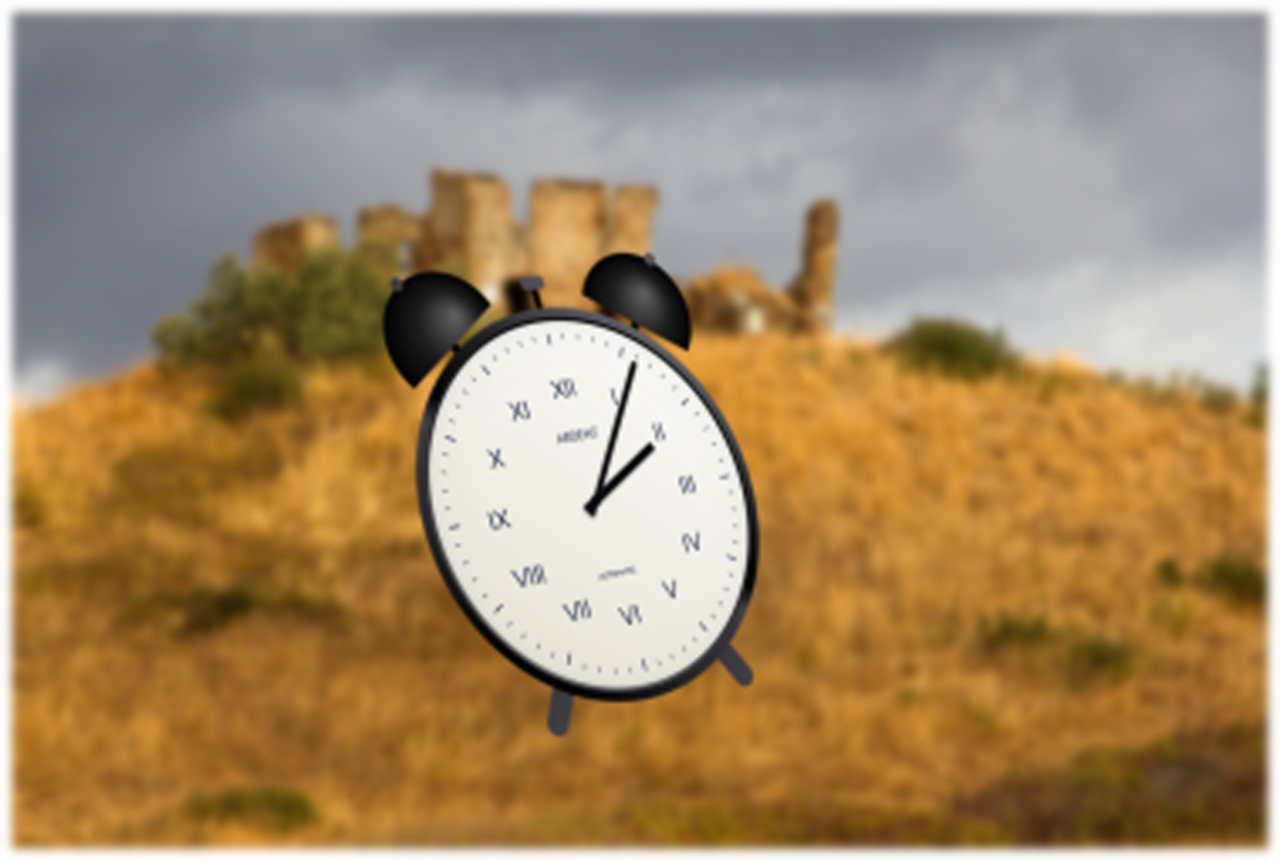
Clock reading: 2.06
